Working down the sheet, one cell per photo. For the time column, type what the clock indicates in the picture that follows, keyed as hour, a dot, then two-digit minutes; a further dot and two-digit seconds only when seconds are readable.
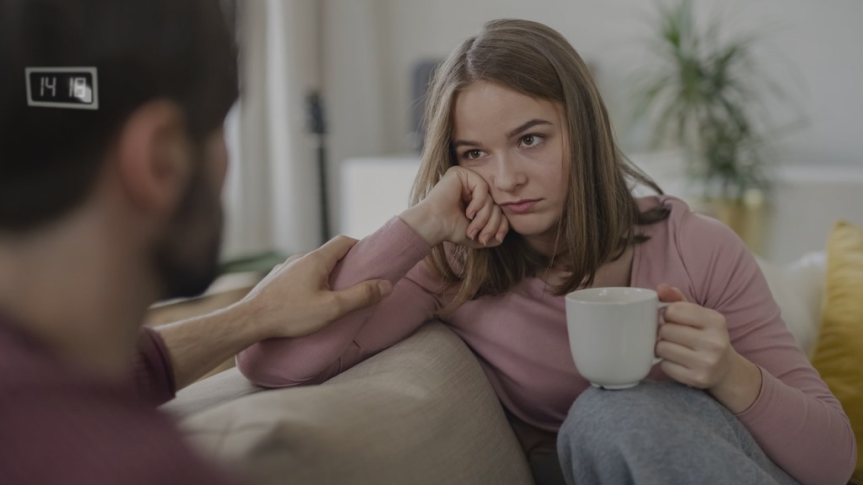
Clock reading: 14.18
